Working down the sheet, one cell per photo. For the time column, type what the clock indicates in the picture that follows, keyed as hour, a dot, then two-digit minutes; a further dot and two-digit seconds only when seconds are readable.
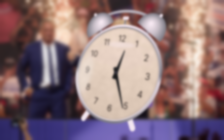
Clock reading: 12.26
